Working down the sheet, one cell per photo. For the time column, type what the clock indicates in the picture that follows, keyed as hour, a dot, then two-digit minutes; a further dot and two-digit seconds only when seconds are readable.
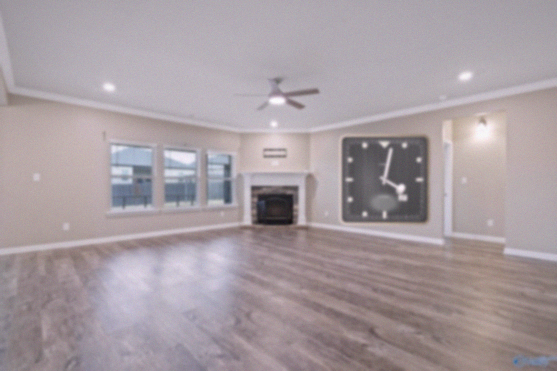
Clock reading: 4.02
